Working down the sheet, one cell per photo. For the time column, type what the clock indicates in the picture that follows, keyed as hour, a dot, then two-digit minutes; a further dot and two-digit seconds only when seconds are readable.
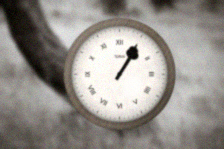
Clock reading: 1.05
